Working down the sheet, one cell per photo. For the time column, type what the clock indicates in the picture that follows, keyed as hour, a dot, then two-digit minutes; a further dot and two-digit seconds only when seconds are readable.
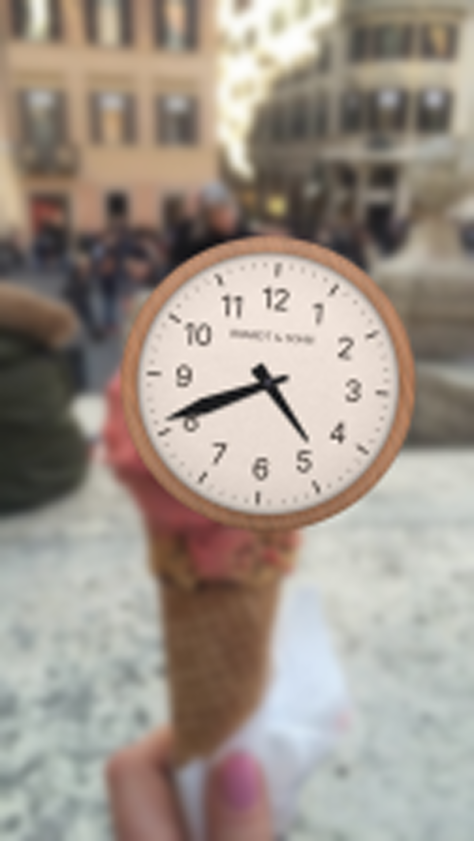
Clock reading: 4.41
